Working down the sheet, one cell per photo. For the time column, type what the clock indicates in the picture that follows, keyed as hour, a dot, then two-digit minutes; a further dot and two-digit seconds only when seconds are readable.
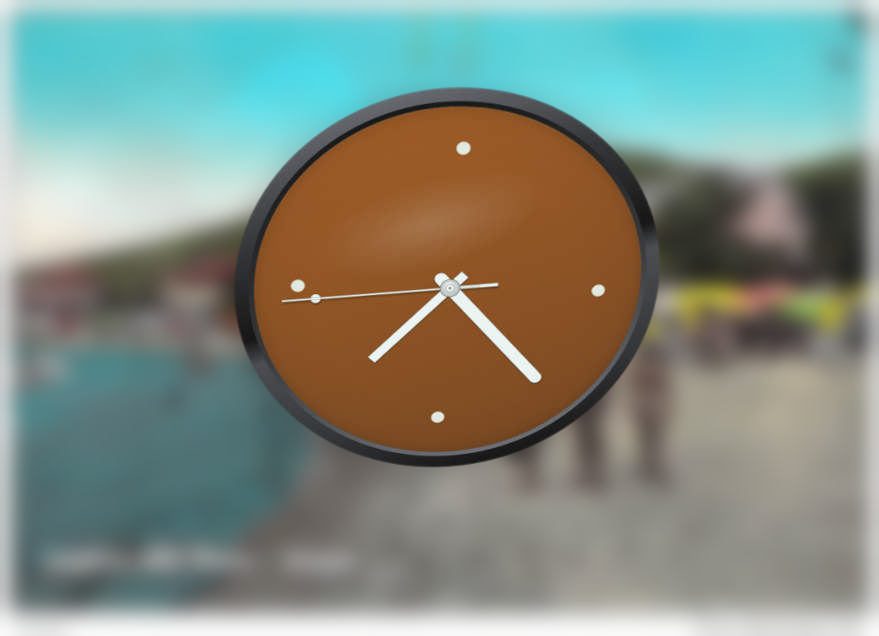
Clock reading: 7.22.44
